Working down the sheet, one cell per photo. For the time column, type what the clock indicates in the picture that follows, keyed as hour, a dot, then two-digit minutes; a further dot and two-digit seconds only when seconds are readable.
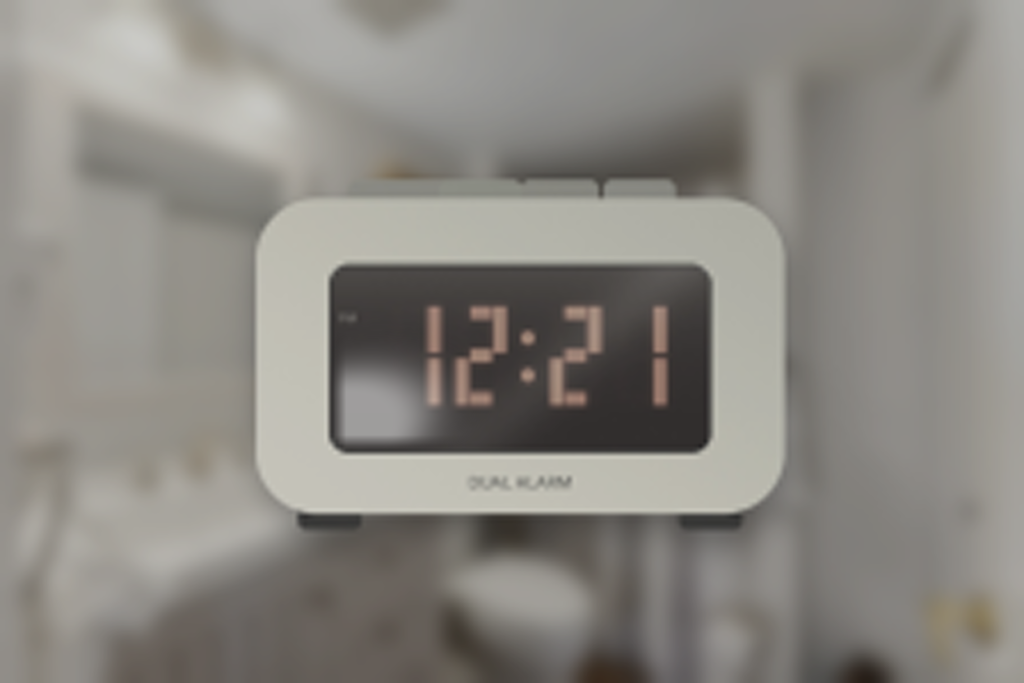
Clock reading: 12.21
